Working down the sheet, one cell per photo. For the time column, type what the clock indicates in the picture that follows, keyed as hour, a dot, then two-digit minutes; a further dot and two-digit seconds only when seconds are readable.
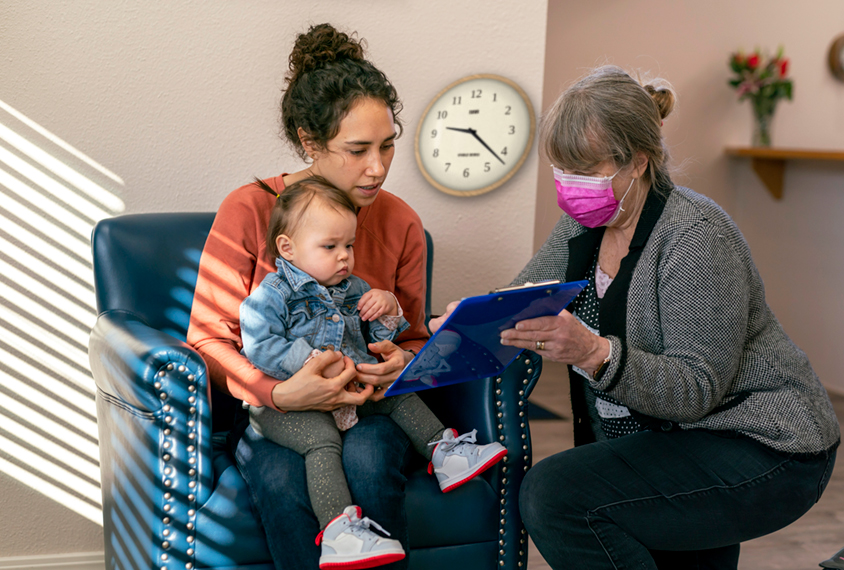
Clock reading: 9.22
